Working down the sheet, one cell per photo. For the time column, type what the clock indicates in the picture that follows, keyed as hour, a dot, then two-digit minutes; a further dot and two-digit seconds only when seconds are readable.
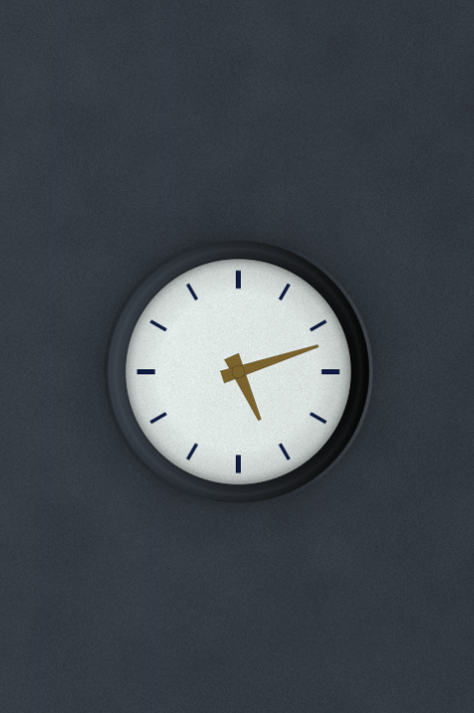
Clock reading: 5.12
